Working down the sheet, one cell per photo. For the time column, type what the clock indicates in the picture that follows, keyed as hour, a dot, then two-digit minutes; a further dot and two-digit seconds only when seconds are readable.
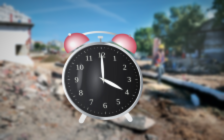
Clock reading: 4.00
